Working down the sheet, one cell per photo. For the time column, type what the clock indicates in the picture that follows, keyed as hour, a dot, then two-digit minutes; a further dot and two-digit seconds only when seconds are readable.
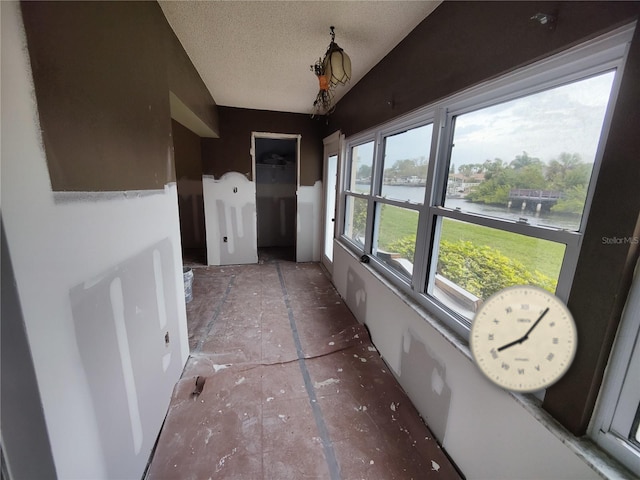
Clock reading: 8.06
